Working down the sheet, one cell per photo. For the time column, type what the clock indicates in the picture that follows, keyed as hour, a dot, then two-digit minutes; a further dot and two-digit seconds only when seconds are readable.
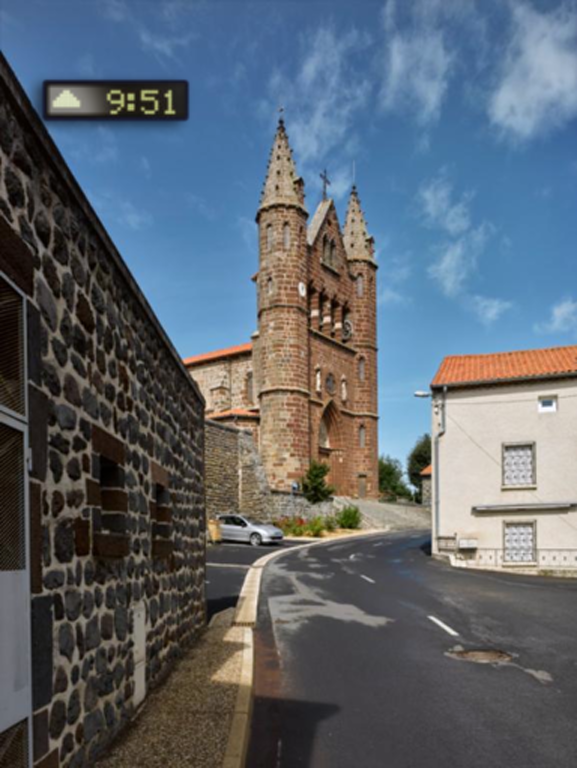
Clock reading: 9.51
